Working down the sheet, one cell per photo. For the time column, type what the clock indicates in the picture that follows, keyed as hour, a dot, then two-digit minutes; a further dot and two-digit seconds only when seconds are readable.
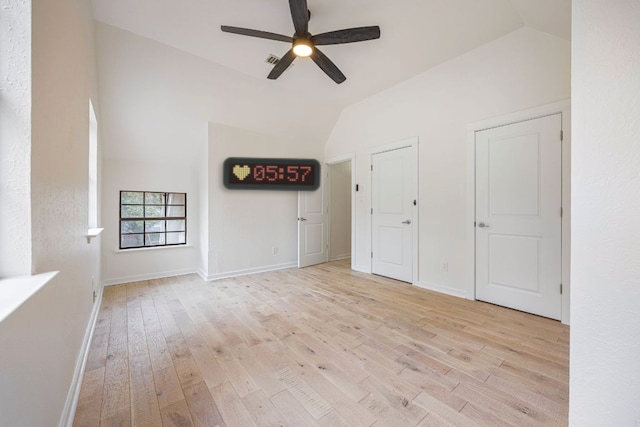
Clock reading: 5.57
